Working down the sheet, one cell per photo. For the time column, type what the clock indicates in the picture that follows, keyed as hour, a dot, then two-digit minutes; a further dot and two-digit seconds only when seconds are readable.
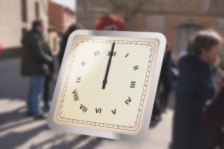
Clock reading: 12.00
